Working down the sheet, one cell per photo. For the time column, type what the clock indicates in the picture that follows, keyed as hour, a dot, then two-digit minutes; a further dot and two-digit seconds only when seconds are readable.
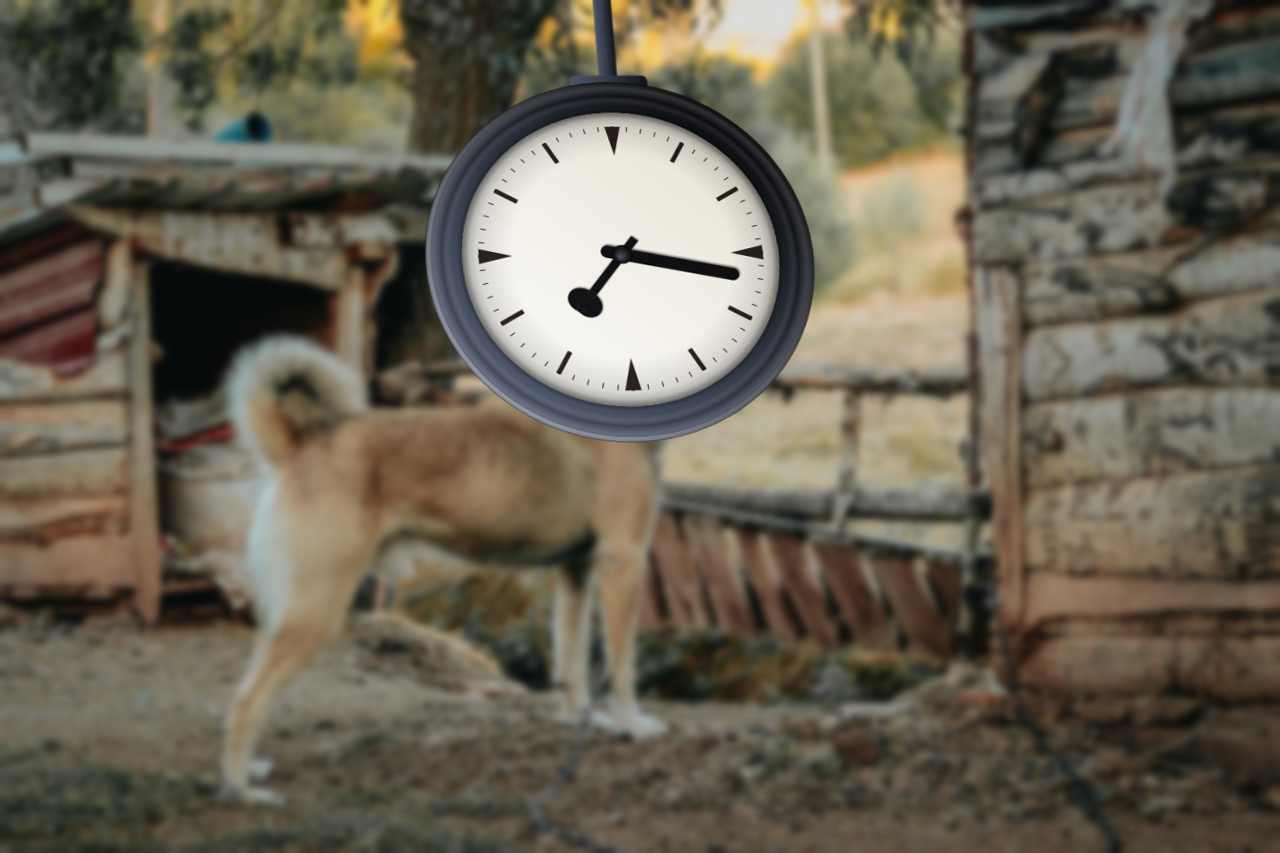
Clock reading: 7.17
